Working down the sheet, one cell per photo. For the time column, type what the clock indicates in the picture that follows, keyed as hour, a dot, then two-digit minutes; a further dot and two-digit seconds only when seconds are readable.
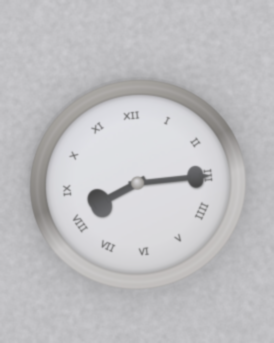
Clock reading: 8.15
